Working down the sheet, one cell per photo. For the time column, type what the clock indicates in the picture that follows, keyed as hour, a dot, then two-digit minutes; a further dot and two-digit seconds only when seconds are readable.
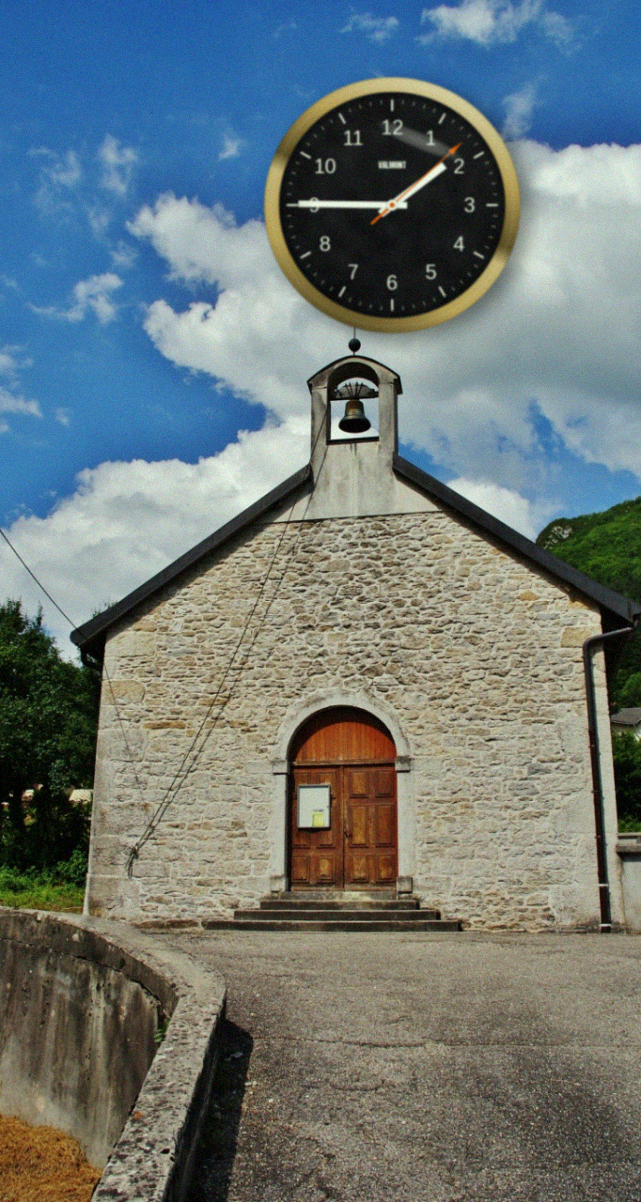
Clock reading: 1.45.08
